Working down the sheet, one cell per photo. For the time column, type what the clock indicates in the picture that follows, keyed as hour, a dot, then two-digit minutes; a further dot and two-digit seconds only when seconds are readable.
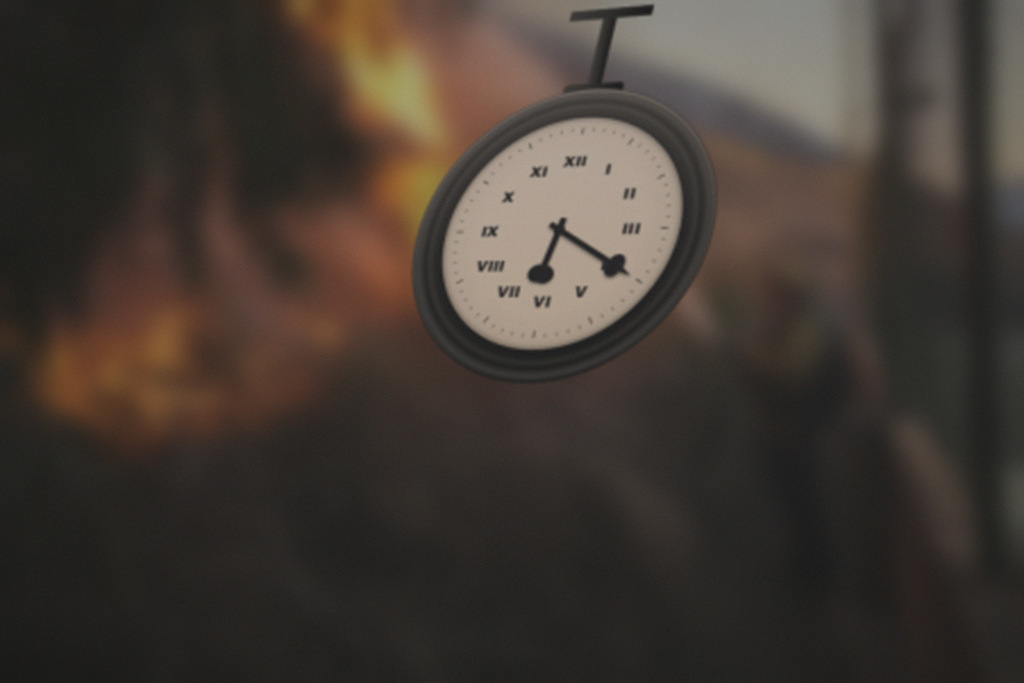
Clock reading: 6.20
